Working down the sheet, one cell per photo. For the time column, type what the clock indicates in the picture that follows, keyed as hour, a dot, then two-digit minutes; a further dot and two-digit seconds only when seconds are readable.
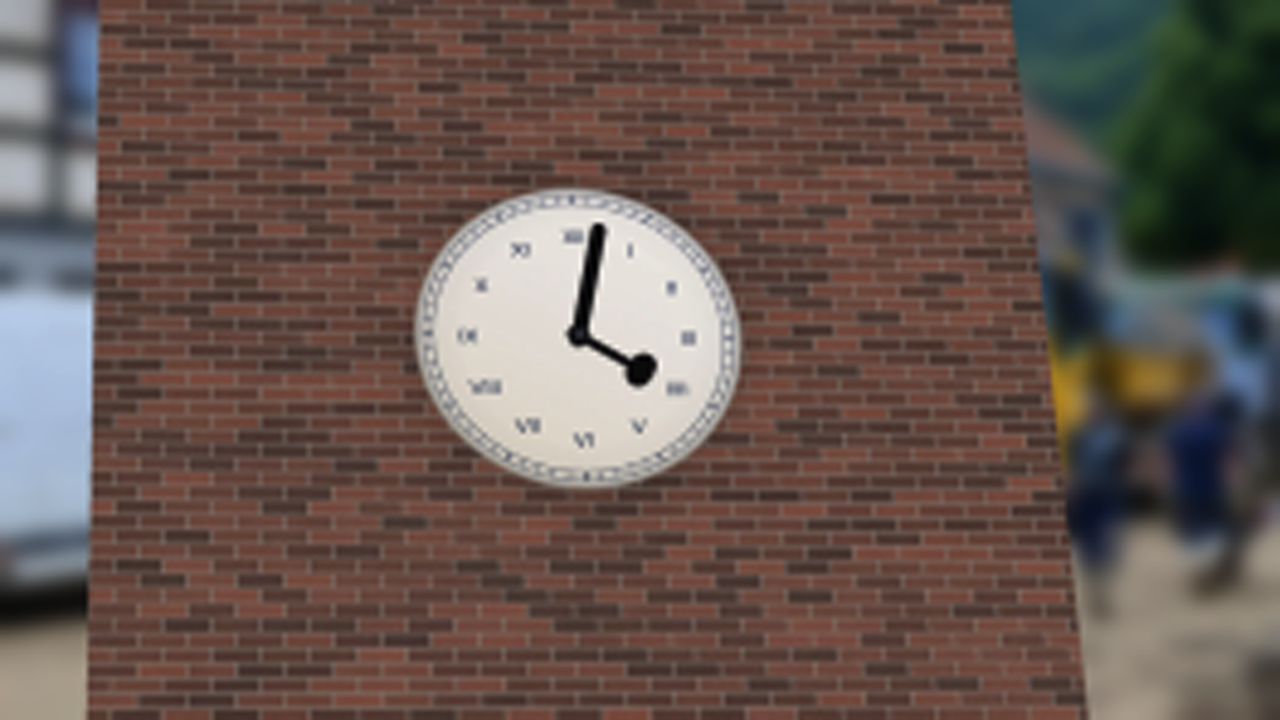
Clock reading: 4.02
